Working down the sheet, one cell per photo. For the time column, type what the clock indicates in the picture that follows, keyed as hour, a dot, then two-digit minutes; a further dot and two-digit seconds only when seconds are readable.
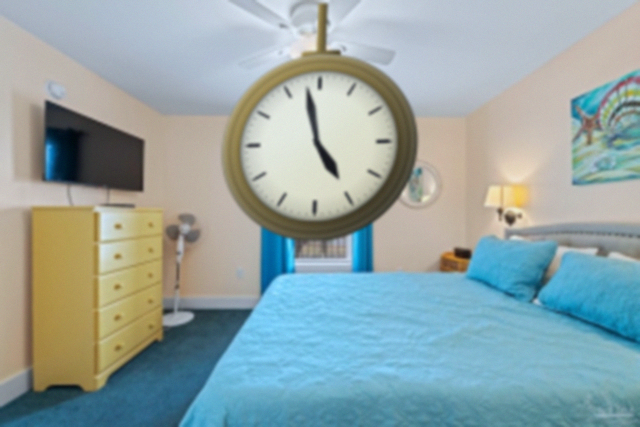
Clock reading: 4.58
